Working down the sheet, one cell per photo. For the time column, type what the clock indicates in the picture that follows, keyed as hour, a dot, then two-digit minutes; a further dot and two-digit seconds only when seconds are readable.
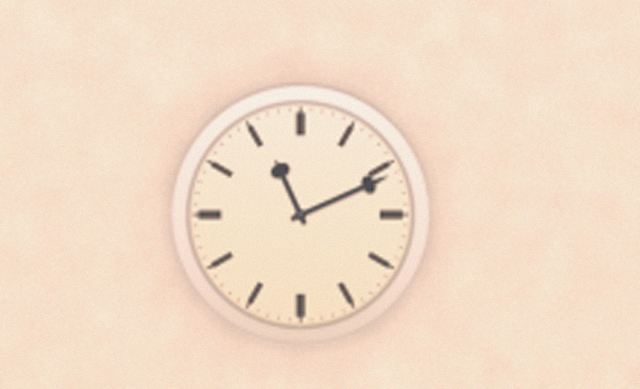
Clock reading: 11.11
